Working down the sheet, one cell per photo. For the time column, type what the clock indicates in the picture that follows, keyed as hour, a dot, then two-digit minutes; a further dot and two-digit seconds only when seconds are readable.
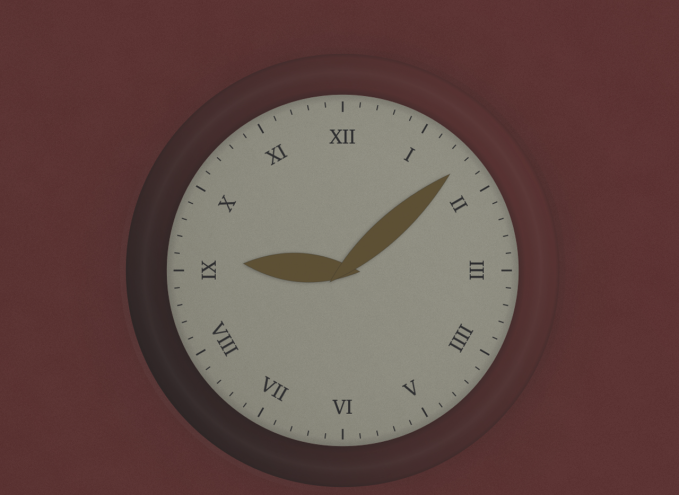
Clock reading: 9.08
